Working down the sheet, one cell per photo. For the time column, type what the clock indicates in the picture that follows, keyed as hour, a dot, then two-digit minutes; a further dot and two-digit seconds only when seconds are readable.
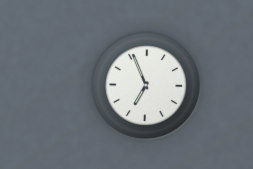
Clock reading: 6.56
